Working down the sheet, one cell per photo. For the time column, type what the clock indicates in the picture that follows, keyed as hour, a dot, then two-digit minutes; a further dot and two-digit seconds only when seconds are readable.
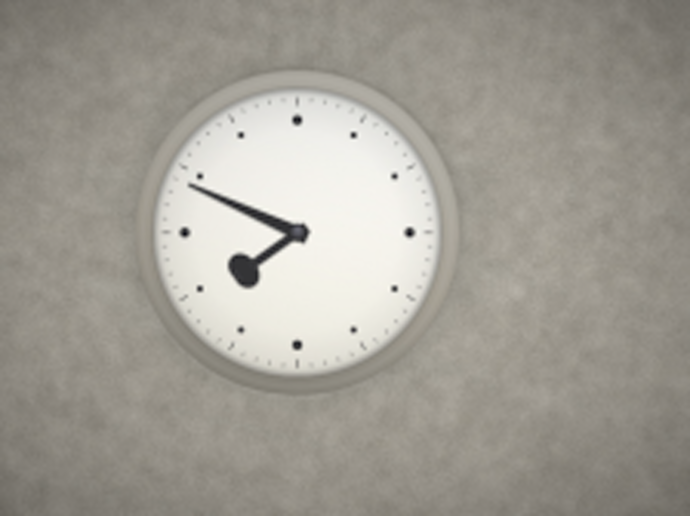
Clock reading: 7.49
